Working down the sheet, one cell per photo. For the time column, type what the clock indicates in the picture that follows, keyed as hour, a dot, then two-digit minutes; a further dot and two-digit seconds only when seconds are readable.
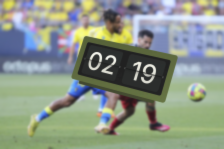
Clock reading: 2.19
